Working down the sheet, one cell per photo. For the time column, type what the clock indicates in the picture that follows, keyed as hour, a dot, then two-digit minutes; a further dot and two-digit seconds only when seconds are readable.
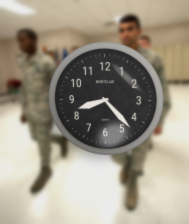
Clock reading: 8.23
